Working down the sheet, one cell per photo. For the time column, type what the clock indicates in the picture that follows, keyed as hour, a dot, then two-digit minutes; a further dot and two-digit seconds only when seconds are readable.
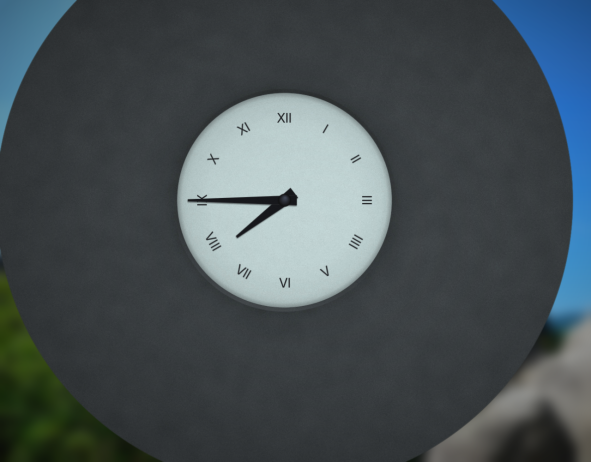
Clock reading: 7.45
